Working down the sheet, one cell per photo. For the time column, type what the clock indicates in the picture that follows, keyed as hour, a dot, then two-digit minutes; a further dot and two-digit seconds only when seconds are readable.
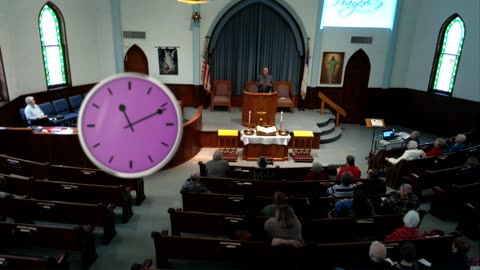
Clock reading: 11.11
